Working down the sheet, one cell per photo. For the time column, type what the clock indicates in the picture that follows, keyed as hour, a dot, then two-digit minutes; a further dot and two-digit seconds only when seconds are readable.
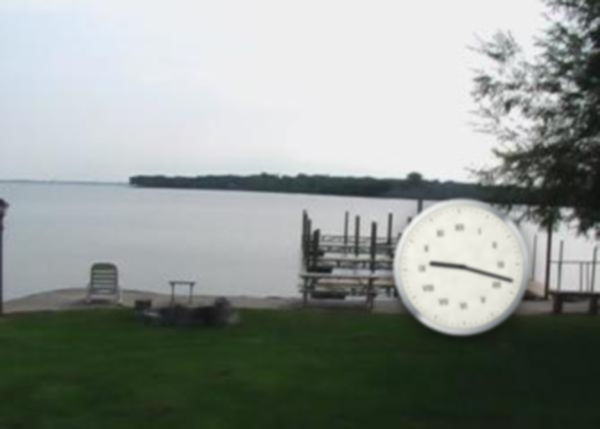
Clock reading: 9.18
